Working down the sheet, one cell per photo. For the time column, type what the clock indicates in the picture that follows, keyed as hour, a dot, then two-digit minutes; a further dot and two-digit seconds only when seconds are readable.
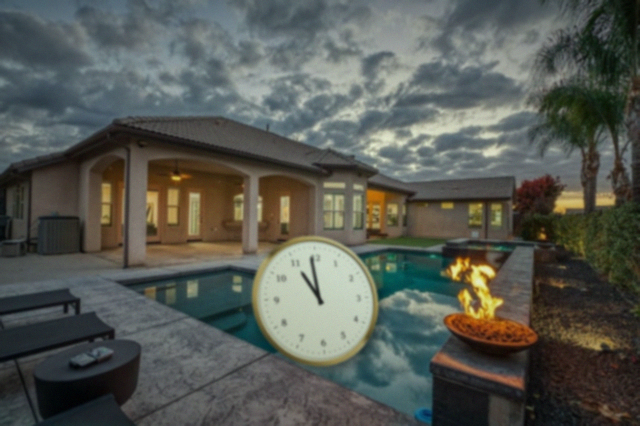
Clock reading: 10.59
